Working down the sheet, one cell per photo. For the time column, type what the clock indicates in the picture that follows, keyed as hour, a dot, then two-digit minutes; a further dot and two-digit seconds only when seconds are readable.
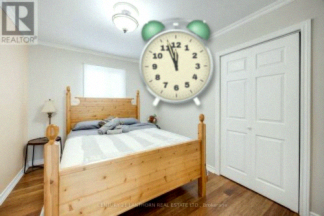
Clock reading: 11.57
